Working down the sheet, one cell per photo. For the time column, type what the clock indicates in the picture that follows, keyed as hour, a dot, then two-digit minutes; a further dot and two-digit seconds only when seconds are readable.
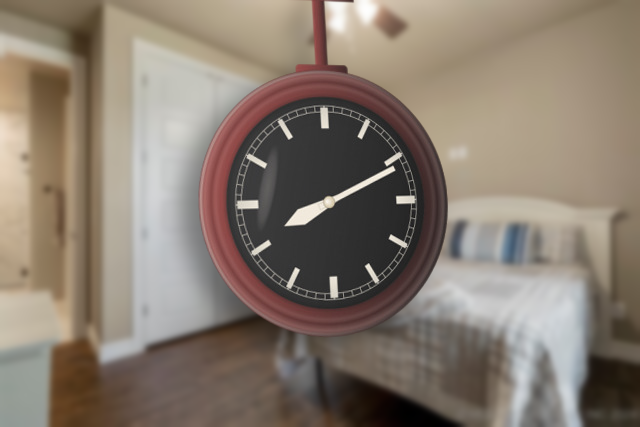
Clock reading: 8.11
